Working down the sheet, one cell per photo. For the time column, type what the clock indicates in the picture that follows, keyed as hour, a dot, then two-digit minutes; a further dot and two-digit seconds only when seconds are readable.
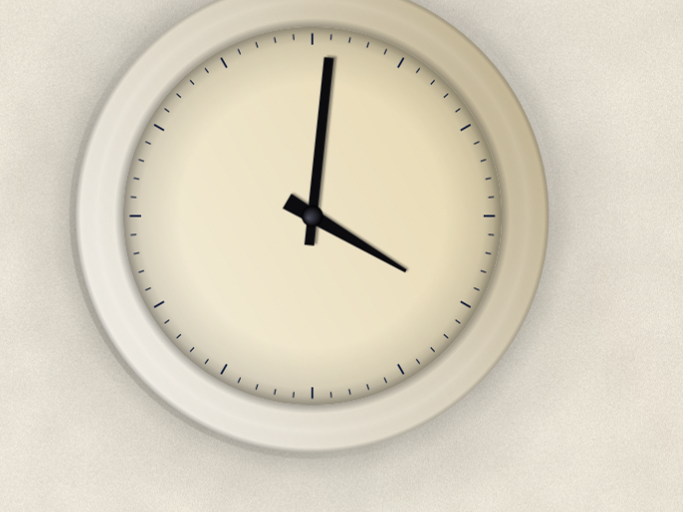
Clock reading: 4.01
